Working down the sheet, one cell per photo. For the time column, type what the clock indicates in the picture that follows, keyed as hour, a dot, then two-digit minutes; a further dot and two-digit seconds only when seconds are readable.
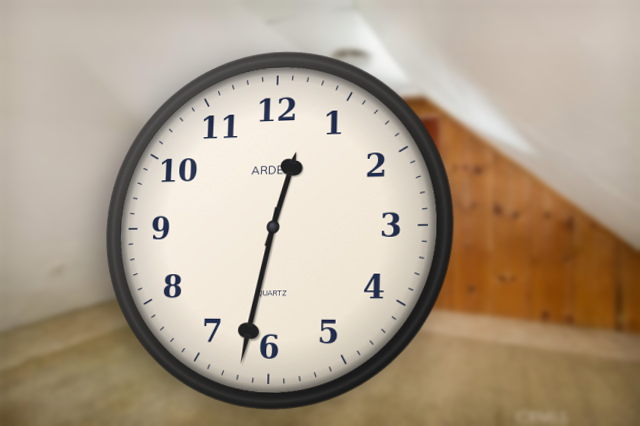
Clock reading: 12.32
